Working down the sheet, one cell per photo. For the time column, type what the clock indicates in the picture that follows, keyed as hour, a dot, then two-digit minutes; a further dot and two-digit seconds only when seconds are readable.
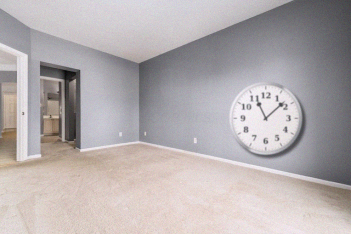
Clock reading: 11.08
